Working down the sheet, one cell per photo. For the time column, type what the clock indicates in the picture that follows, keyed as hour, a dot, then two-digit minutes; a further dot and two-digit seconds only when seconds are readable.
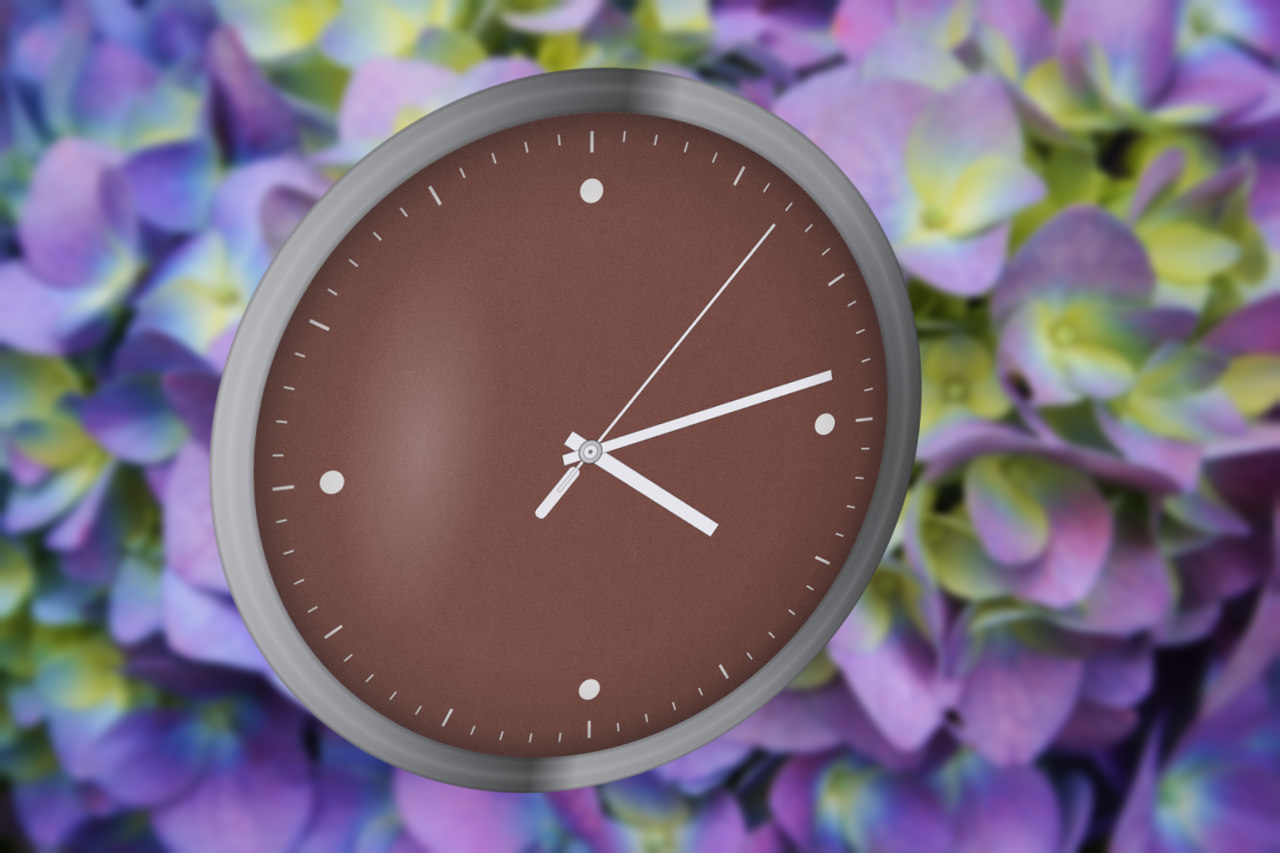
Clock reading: 4.13.07
